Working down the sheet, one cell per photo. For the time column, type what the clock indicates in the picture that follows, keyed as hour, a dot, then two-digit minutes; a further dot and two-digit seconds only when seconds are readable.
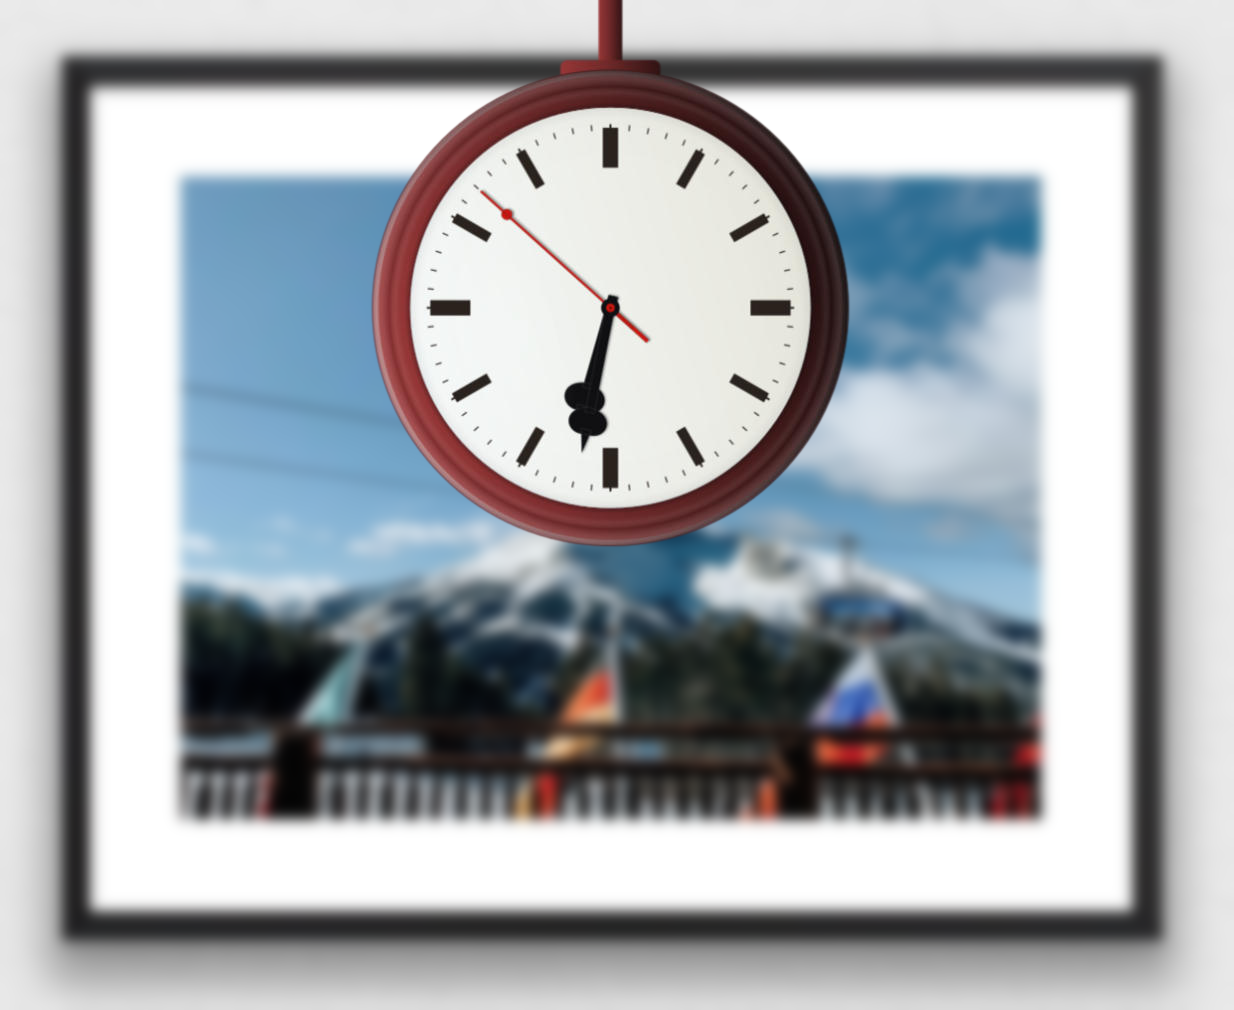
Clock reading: 6.31.52
